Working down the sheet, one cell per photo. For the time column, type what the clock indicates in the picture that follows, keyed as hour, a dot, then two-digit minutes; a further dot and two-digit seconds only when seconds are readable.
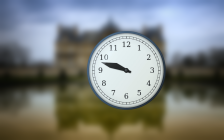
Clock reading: 9.48
